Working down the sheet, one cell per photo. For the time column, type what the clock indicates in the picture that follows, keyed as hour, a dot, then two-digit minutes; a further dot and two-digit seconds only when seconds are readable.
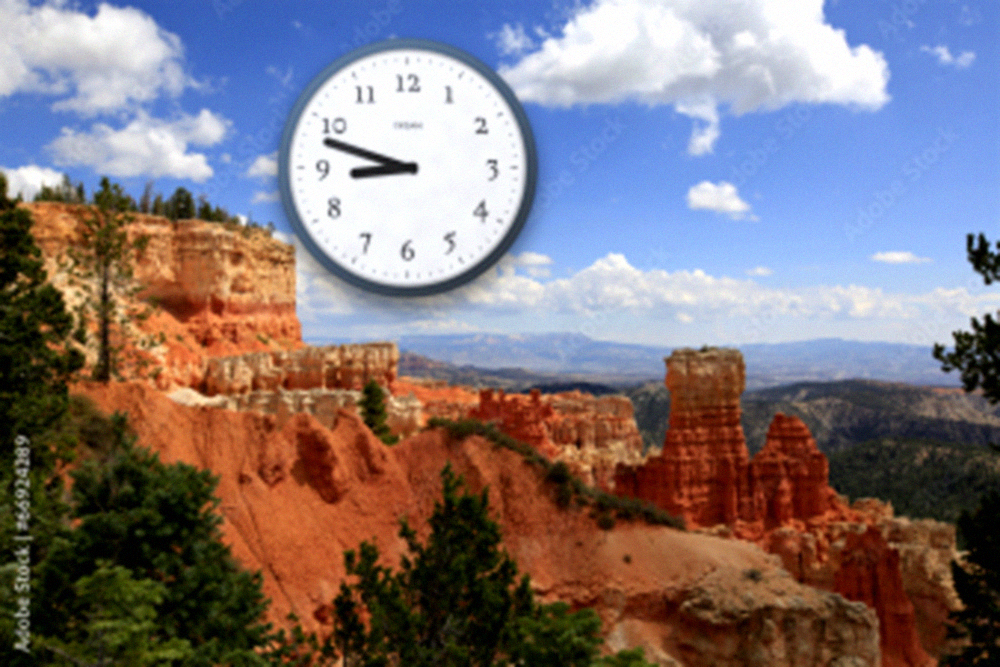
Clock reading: 8.48
